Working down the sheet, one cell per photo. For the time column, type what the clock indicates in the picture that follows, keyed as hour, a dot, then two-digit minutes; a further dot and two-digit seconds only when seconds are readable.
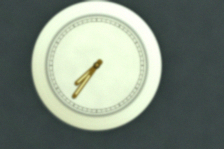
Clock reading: 7.36
